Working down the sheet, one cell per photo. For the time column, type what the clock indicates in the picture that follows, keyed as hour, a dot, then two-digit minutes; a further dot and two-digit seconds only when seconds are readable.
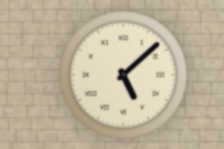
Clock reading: 5.08
